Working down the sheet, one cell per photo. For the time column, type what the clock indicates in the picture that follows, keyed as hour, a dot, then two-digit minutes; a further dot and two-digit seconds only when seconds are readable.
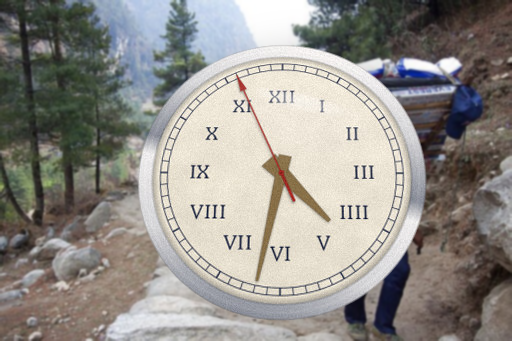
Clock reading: 4.31.56
